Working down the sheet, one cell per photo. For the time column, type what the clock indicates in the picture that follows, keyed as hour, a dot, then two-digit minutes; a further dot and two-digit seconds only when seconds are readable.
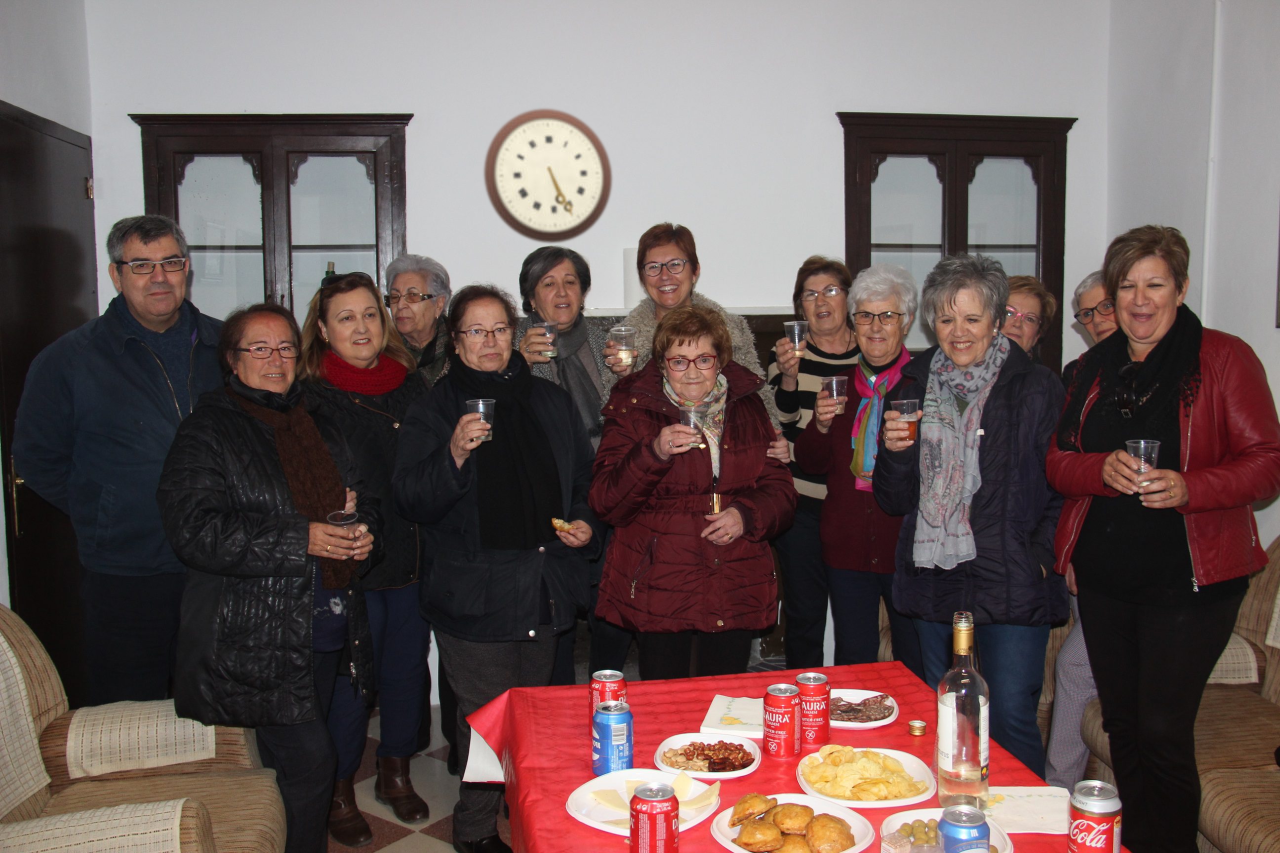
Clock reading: 5.26
